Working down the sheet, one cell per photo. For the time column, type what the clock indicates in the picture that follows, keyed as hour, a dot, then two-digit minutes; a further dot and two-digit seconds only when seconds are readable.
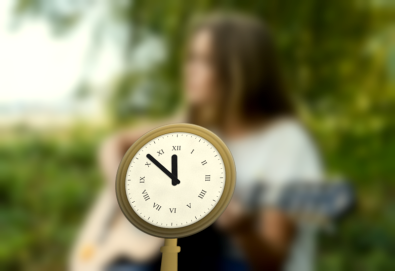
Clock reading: 11.52
